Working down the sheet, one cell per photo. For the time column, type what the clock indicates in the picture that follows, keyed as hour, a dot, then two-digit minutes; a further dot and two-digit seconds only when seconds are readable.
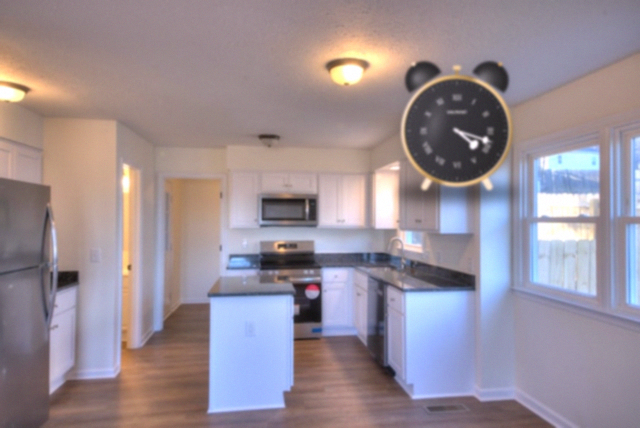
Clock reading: 4.18
